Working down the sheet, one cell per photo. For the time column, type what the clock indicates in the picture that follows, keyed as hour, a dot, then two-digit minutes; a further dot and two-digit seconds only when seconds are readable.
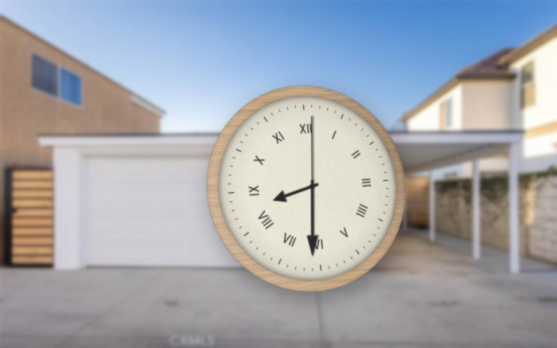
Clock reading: 8.31.01
